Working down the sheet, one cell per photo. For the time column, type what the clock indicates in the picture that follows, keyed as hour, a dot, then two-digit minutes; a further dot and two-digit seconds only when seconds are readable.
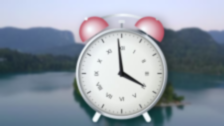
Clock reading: 3.59
